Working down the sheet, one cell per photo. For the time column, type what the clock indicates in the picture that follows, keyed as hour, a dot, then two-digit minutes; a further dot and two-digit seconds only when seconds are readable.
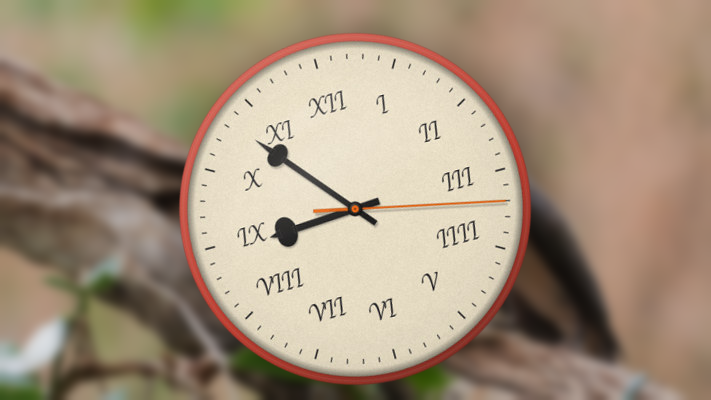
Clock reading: 8.53.17
